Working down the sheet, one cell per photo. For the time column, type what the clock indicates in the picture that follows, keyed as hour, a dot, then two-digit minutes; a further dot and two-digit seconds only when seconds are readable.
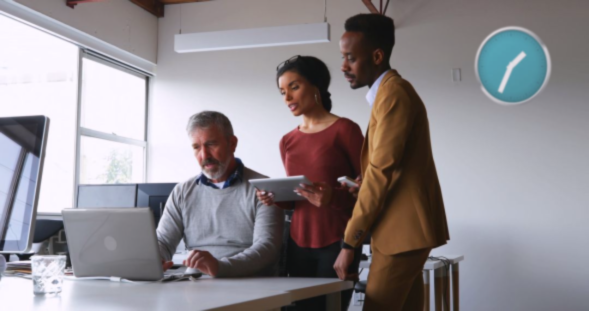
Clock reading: 1.34
